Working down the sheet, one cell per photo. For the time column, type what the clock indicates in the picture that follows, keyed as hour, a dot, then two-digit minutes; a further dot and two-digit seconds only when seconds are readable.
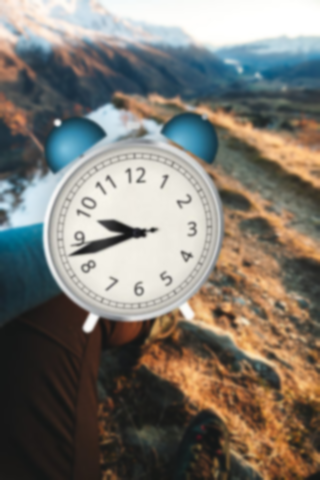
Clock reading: 9.42.44
